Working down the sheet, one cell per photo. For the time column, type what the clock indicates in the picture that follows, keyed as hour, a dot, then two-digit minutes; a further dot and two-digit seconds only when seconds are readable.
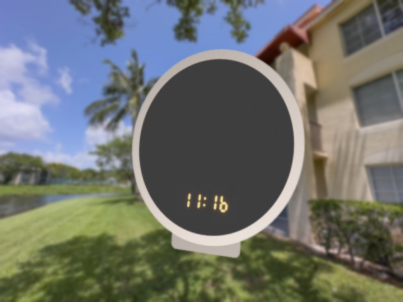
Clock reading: 11.16
